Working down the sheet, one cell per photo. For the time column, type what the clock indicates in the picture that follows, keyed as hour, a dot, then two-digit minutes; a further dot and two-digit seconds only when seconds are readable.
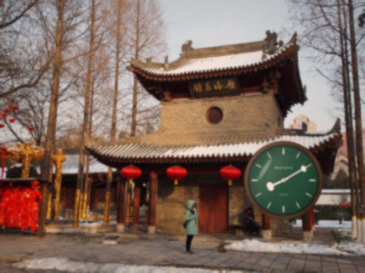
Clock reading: 8.10
